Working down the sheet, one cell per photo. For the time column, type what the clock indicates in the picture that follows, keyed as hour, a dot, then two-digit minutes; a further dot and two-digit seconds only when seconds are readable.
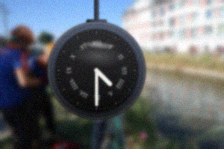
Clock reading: 4.30
